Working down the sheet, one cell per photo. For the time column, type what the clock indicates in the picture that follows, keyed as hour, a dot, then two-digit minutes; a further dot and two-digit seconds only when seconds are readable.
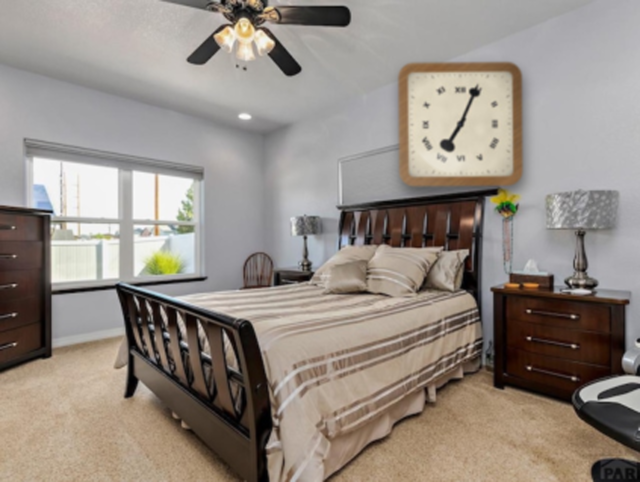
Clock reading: 7.04
